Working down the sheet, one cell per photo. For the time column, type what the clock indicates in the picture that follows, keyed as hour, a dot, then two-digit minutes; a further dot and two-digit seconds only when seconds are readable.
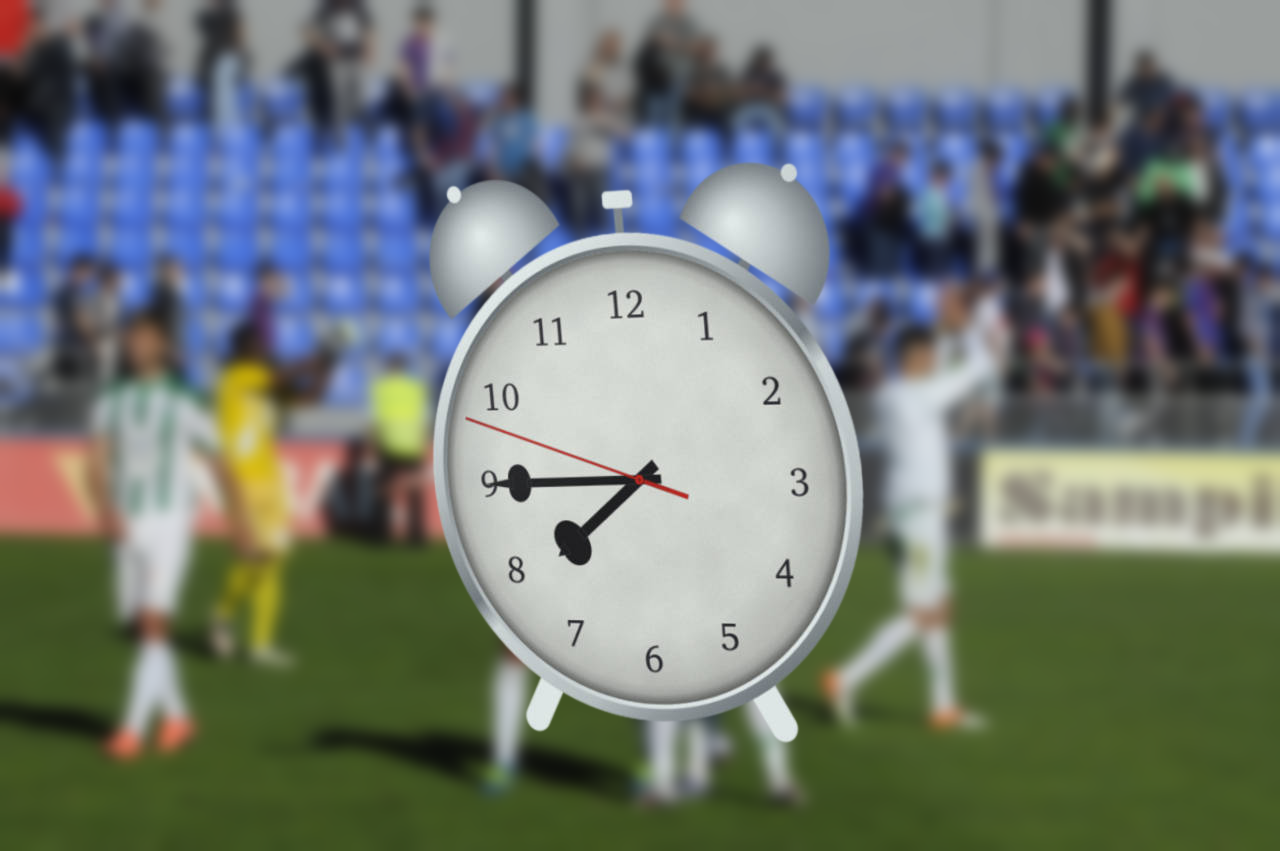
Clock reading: 7.44.48
